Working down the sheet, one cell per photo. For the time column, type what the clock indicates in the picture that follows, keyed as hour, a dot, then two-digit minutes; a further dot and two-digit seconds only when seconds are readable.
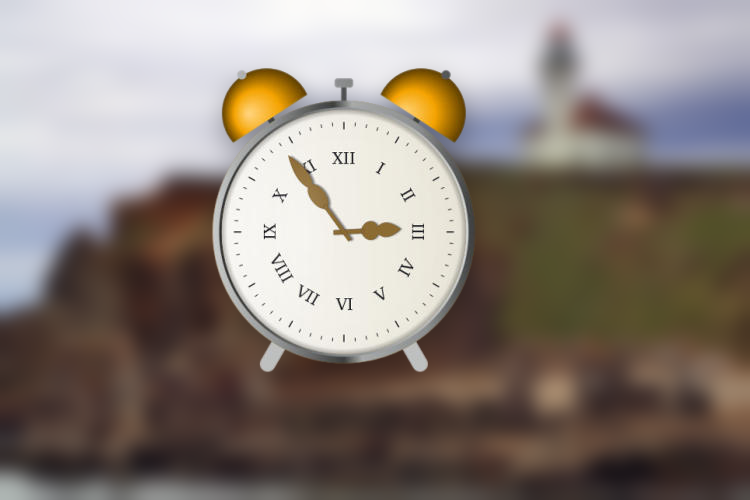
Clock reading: 2.54
